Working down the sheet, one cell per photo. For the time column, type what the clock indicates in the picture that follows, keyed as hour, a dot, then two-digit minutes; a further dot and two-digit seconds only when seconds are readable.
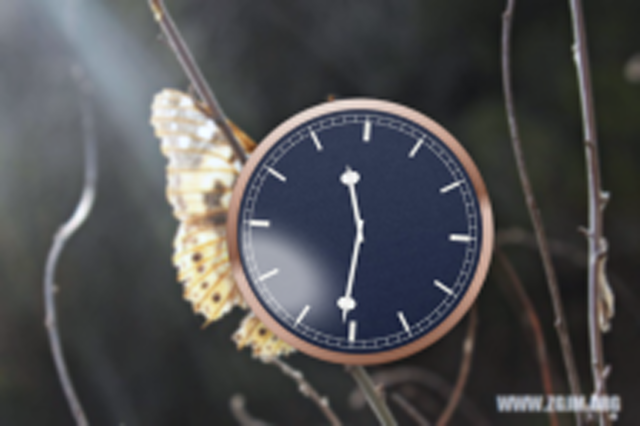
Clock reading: 11.31
